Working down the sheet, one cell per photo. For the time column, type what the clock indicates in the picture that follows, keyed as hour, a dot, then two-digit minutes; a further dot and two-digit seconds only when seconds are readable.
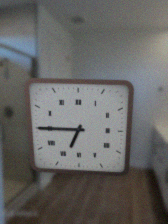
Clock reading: 6.45
